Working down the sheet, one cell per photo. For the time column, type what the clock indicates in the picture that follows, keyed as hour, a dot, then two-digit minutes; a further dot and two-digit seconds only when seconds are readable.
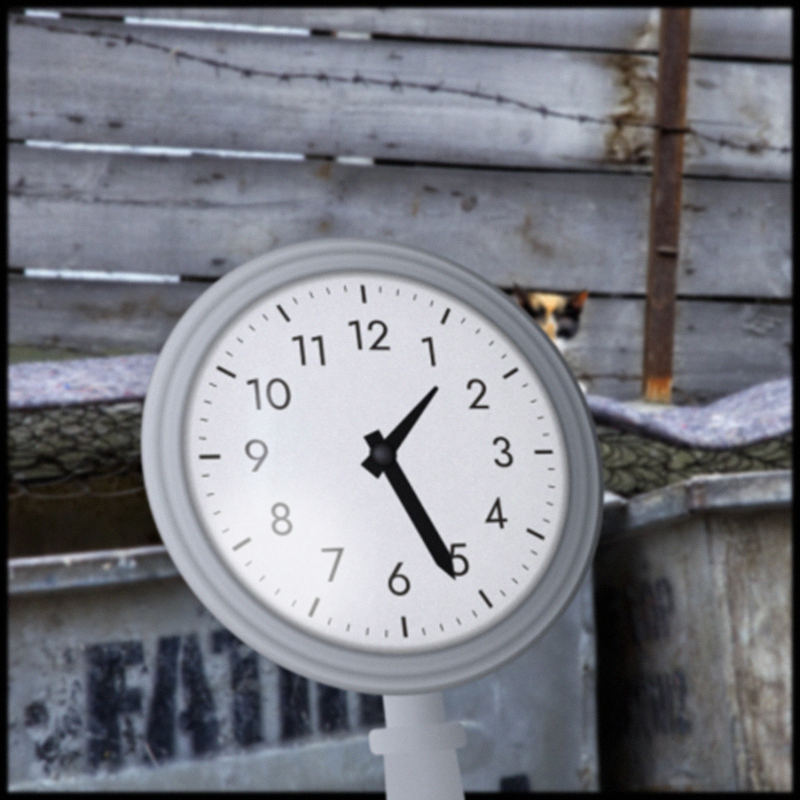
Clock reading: 1.26
